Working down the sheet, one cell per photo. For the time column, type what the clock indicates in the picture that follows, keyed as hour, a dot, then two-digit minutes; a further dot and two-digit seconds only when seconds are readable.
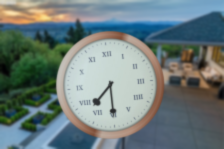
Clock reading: 7.30
